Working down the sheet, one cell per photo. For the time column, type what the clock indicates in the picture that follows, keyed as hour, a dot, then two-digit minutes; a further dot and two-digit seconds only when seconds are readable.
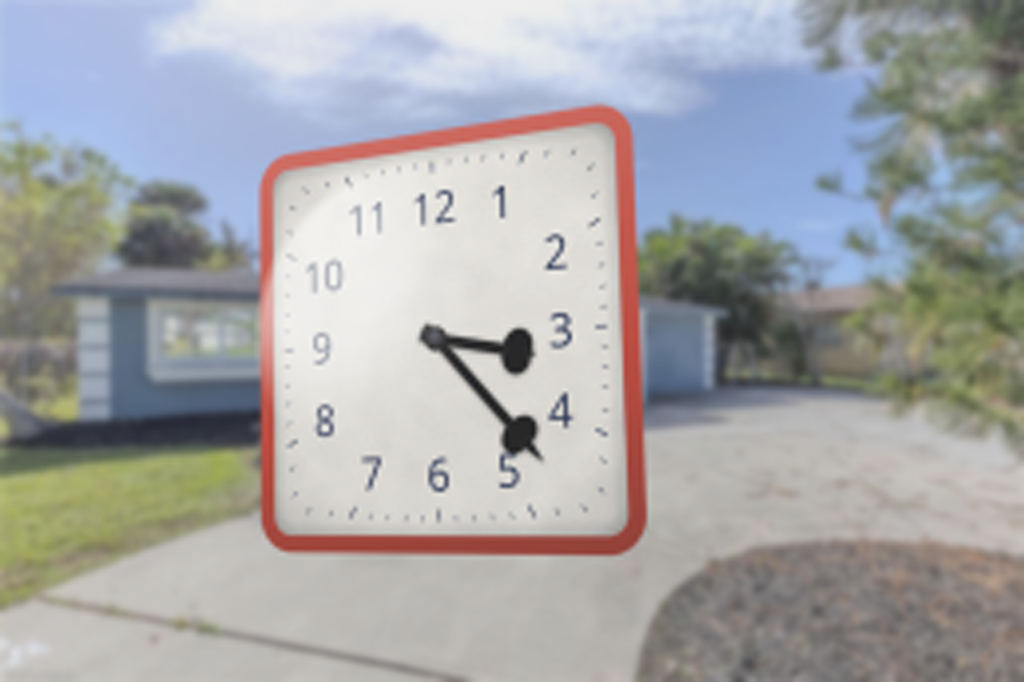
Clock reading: 3.23
